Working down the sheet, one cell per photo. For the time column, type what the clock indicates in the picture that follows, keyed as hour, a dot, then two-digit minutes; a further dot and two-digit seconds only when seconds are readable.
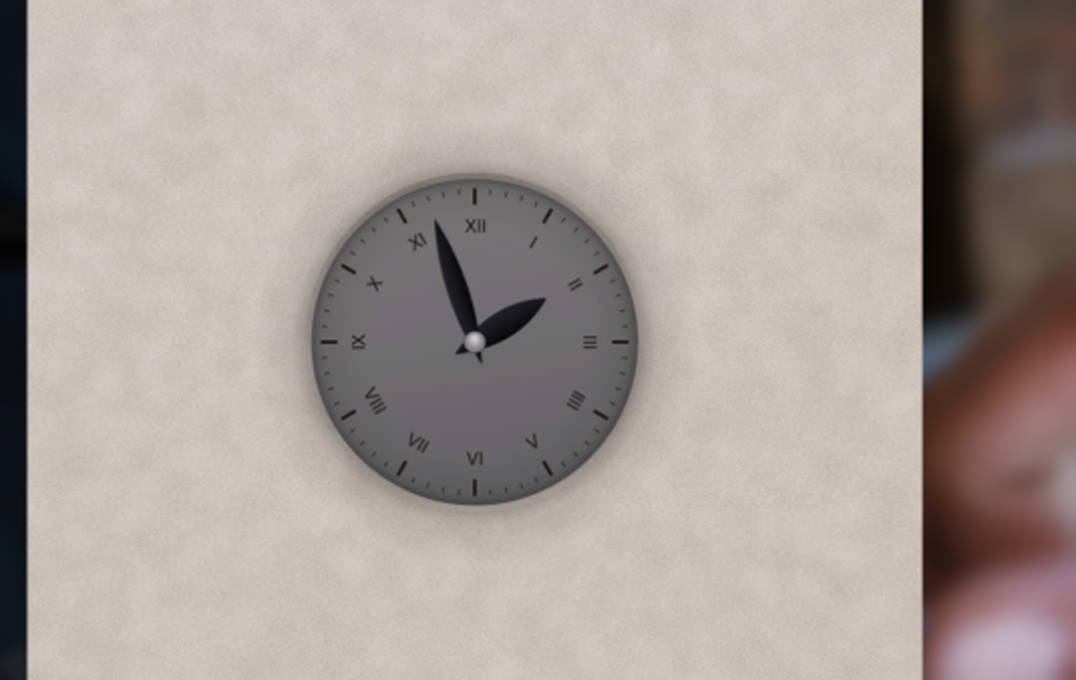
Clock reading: 1.57
